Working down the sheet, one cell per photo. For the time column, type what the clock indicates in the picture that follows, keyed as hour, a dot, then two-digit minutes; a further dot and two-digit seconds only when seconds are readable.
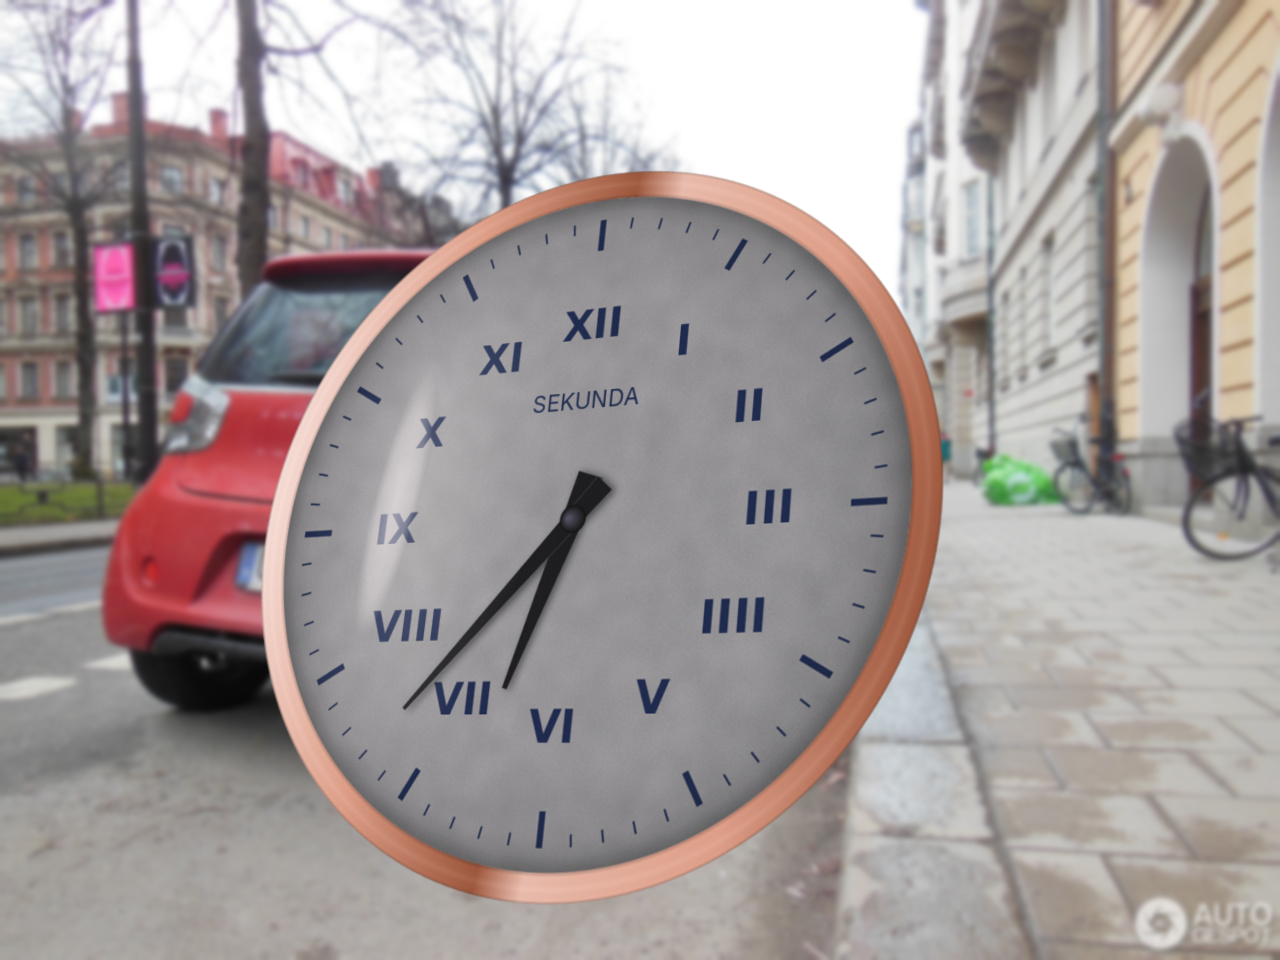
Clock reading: 6.37
